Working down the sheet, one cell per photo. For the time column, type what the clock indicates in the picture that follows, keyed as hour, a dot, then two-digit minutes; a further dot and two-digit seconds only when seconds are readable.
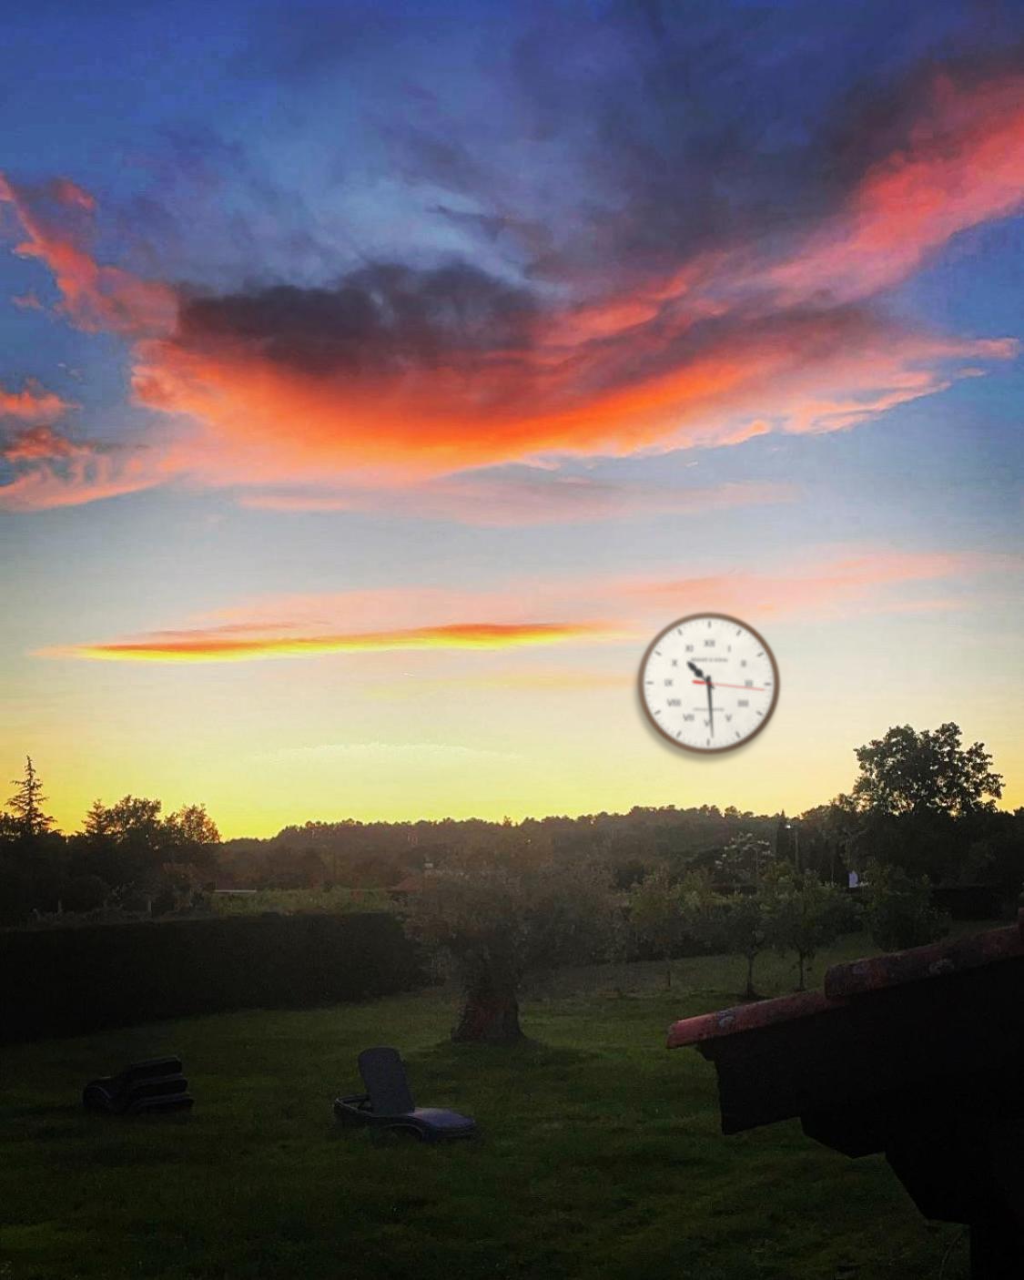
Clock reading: 10.29.16
